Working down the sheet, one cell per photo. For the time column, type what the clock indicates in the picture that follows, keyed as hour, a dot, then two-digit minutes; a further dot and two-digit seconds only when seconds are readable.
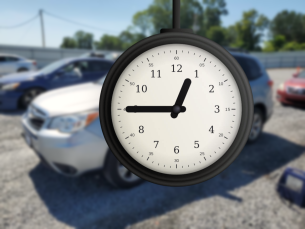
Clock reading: 12.45
